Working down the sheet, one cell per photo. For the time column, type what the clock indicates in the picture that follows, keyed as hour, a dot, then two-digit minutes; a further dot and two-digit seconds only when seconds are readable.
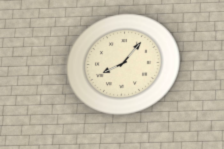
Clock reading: 8.06
